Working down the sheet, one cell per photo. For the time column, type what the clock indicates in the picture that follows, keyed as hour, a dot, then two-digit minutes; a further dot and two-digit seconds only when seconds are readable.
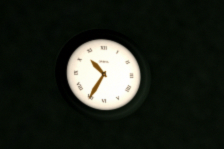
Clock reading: 10.35
